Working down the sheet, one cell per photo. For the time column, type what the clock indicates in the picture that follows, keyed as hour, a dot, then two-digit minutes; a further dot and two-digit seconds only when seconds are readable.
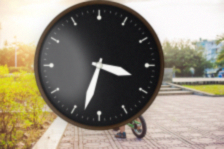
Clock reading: 3.33
